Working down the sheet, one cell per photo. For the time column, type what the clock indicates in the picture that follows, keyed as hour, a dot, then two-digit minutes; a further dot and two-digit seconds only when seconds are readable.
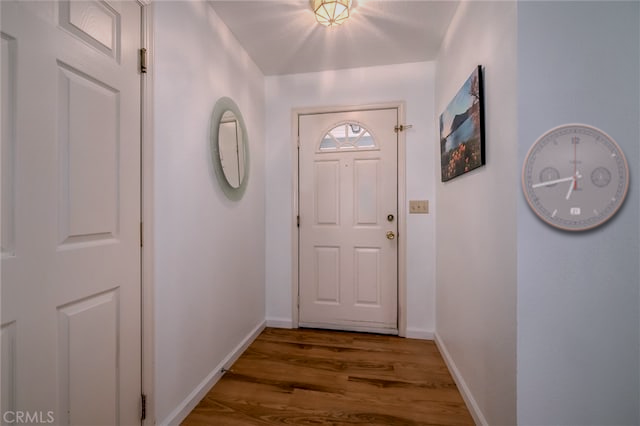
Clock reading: 6.43
